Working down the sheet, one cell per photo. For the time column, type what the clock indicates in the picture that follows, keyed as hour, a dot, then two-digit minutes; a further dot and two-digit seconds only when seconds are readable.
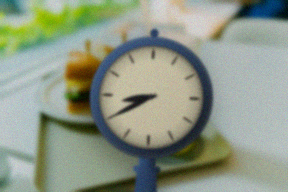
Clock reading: 8.40
